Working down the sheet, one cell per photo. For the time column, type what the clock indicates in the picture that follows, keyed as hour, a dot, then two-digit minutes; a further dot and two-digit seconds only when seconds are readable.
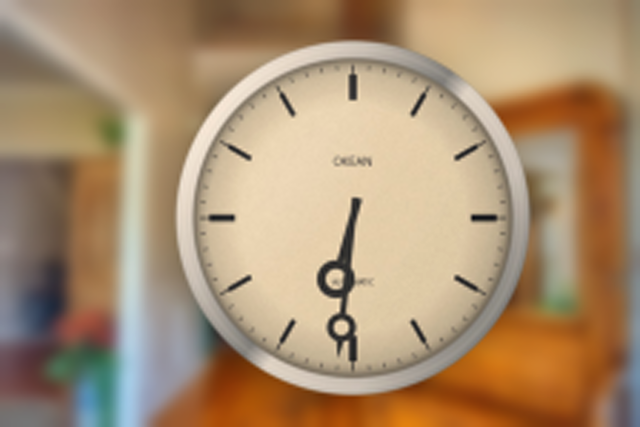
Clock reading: 6.31
